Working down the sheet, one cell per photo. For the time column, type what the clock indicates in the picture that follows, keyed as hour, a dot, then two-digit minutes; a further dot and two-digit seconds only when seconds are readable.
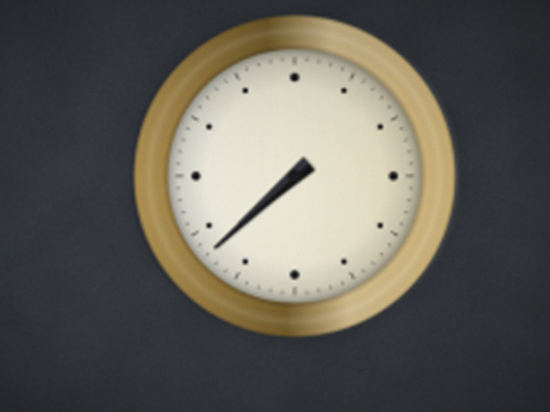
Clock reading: 7.38
